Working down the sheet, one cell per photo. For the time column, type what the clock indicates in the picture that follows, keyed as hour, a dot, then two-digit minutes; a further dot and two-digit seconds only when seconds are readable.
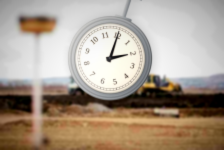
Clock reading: 2.00
